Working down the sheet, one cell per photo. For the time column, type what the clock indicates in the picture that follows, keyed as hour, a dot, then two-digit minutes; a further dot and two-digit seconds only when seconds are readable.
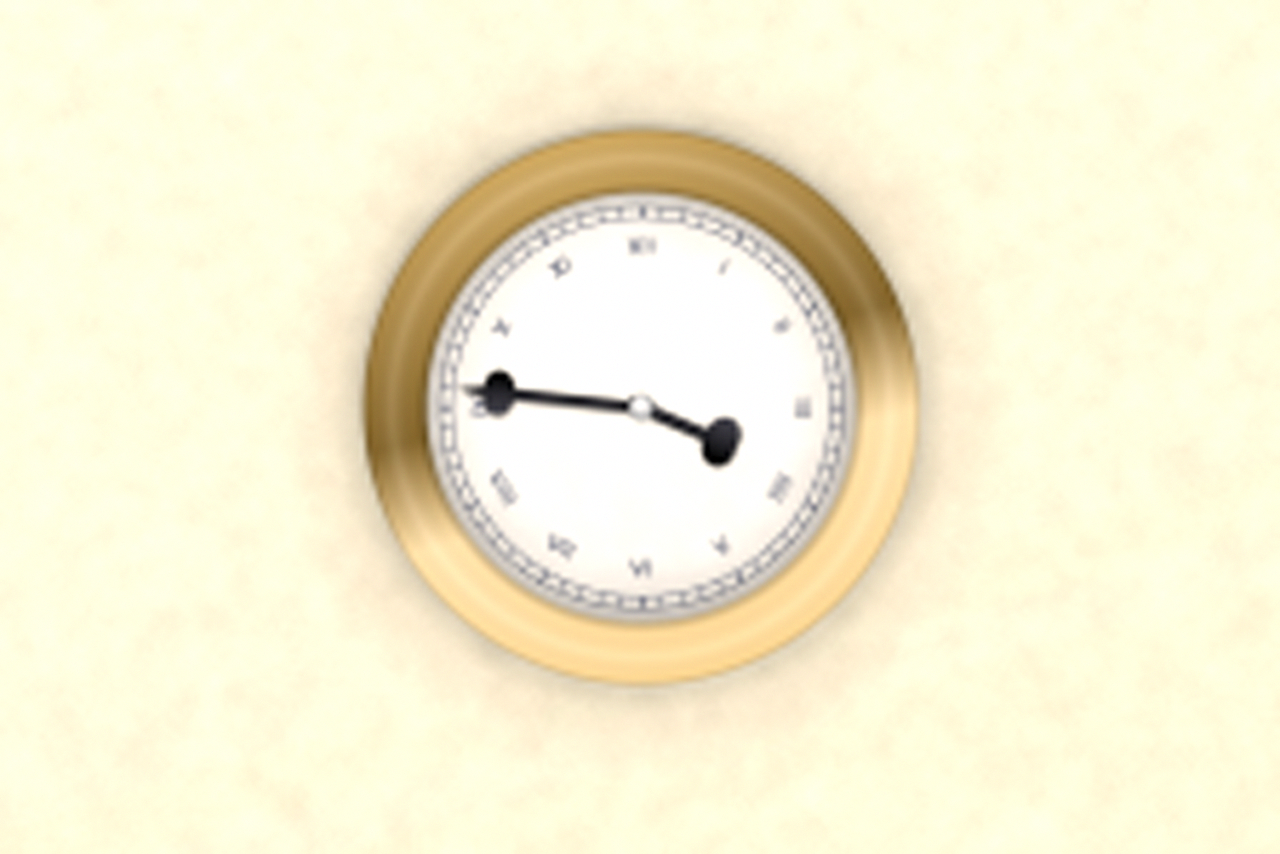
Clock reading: 3.46
